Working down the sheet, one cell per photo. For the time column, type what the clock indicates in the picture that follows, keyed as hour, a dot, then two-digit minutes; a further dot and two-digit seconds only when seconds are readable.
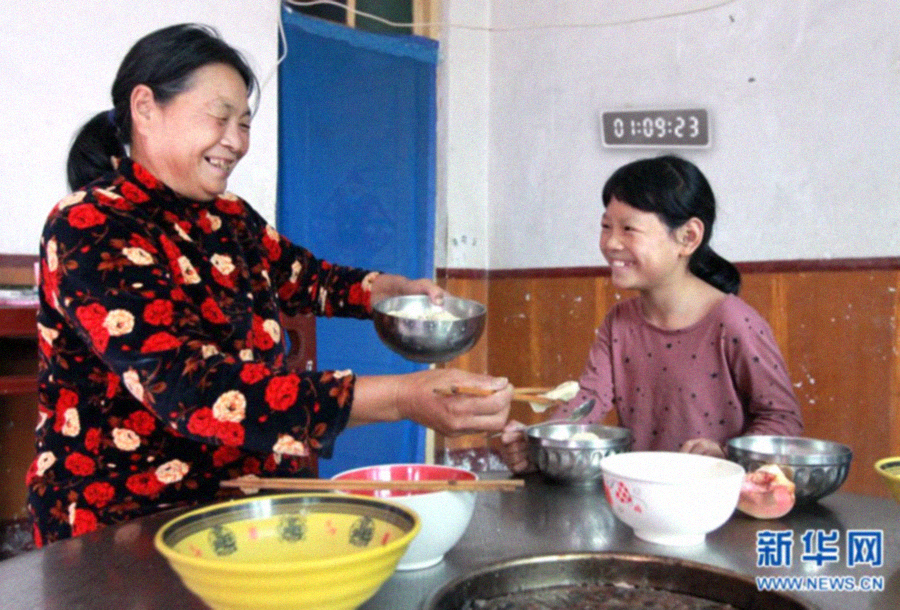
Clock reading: 1.09.23
